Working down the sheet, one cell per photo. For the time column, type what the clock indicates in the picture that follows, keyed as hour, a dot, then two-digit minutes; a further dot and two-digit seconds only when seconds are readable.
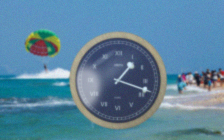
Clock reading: 1.18
